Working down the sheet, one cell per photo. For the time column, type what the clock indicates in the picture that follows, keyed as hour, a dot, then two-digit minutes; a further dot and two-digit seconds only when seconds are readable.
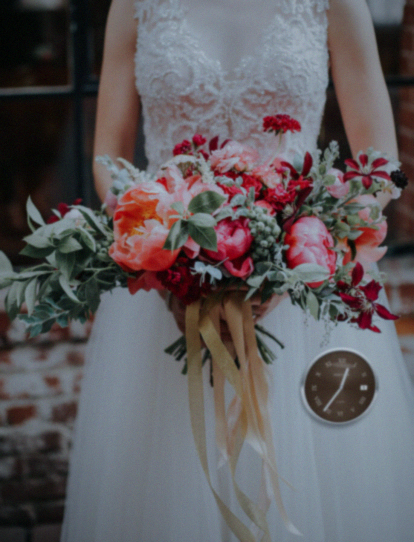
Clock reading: 12.36
